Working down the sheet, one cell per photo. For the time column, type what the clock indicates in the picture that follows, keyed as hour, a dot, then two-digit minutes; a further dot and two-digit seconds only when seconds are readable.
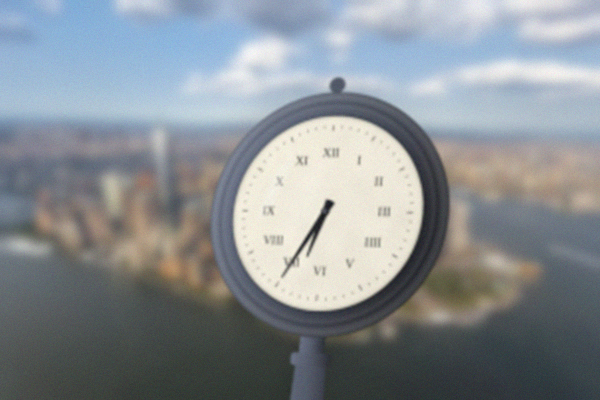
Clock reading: 6.35
